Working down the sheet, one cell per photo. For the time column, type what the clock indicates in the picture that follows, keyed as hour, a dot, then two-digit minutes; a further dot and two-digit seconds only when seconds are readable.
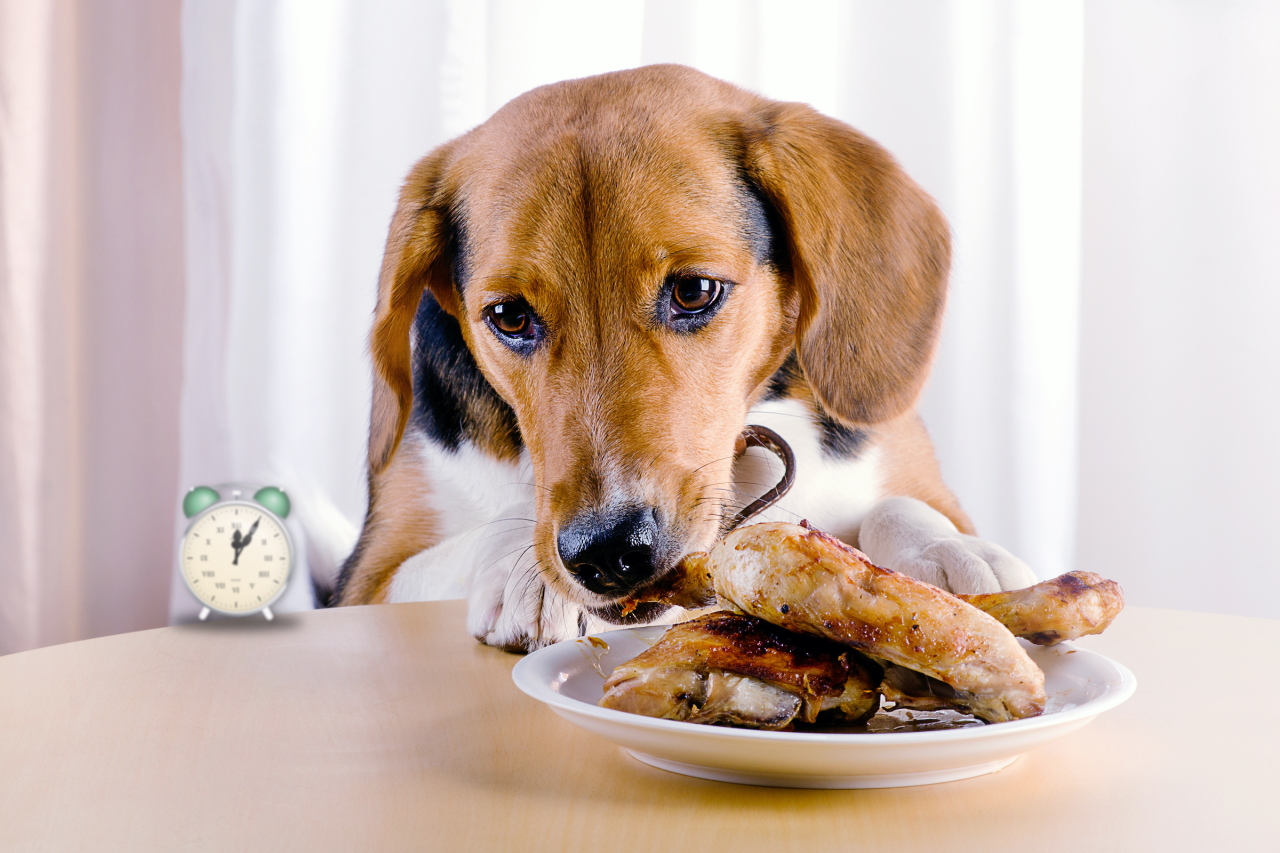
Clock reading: 12.05
